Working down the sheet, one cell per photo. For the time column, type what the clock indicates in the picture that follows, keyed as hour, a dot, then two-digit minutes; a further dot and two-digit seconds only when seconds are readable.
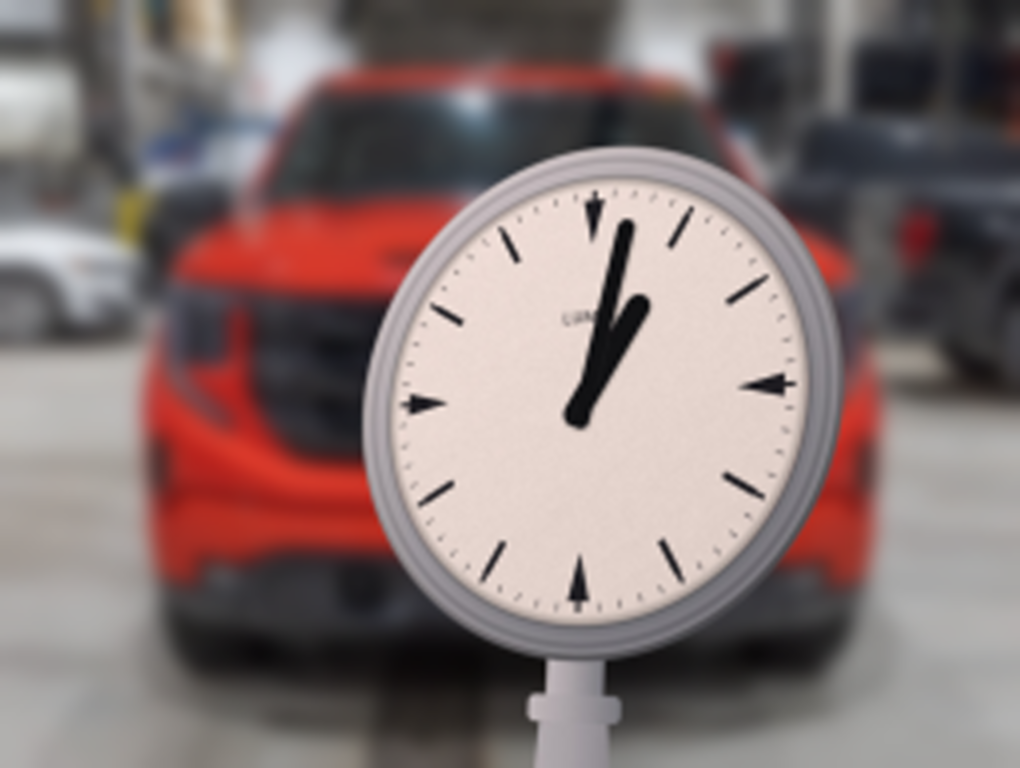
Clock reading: 1.02
